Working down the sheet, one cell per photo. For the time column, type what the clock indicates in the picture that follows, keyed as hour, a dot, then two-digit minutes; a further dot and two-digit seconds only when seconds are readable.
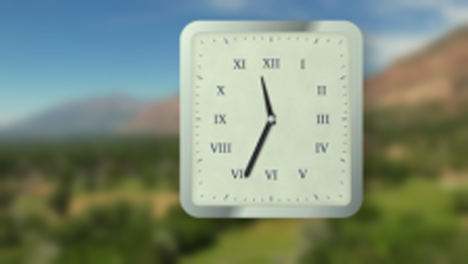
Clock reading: 11.34
